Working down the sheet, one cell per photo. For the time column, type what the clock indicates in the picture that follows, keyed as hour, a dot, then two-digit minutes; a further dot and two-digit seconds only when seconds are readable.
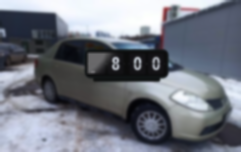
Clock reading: 8.00
